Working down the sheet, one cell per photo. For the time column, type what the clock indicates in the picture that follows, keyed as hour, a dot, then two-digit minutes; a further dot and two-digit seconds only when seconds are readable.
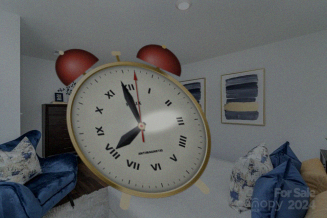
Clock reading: 7.59.02
